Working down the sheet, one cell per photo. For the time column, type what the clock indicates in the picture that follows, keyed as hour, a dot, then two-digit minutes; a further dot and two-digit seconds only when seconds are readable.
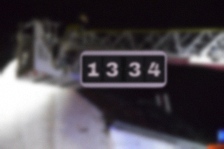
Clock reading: 13.34
